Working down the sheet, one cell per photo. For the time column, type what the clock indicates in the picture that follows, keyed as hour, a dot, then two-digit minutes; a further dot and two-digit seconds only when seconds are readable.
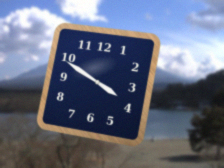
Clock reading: 3.49
